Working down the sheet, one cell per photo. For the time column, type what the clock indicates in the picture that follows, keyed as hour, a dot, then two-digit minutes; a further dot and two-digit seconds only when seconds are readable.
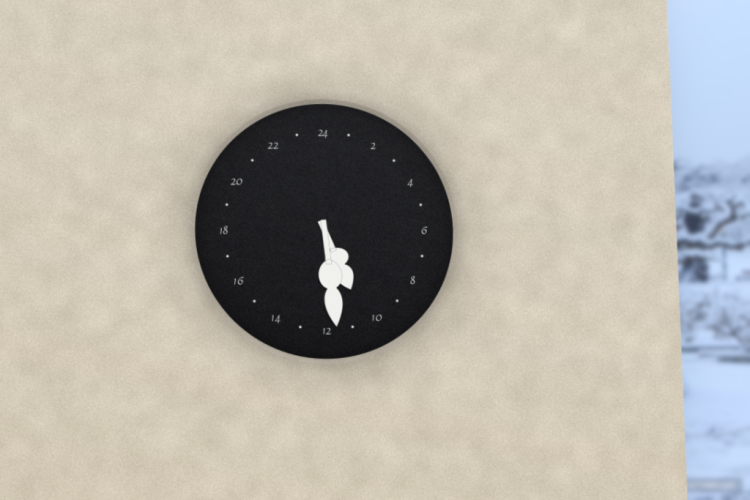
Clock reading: 10.29
